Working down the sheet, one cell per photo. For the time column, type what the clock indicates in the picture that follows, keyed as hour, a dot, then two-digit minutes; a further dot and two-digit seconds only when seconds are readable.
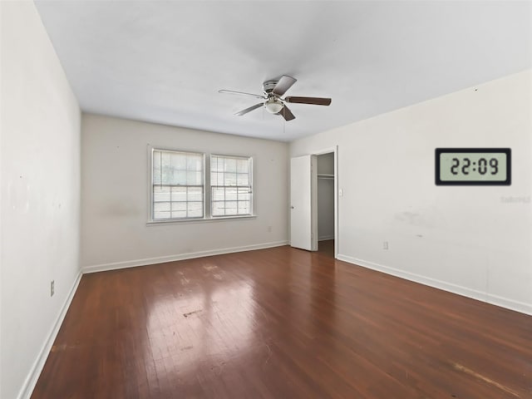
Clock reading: 22.09
